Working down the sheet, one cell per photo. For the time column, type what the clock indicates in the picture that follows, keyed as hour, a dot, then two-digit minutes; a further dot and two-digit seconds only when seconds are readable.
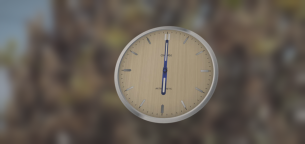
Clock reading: 6.00
